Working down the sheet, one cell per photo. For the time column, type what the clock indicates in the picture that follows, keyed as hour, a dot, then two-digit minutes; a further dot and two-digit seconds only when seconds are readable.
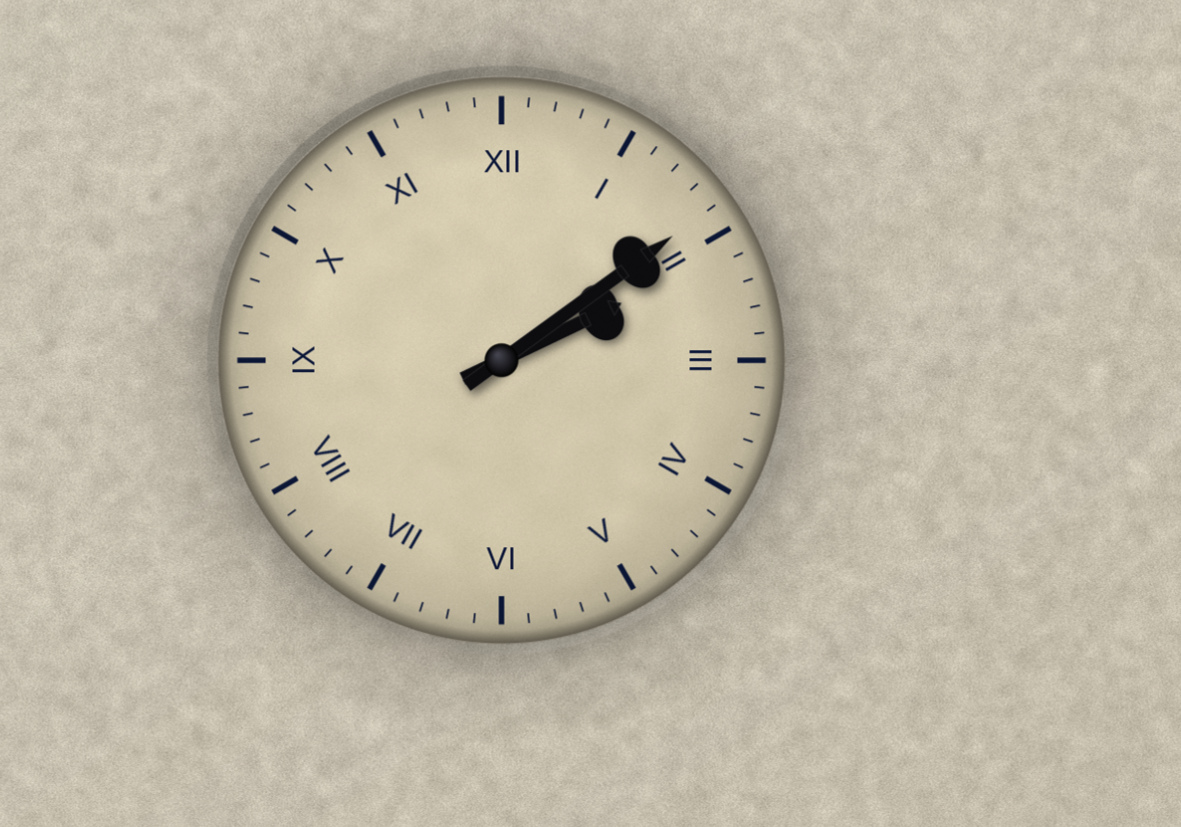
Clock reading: 2.09
